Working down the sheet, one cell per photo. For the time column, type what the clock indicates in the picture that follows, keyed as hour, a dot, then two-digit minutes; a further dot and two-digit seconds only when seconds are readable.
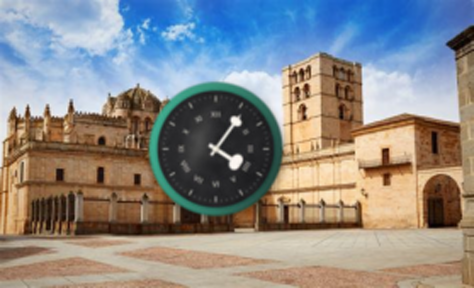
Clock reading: 4.06
